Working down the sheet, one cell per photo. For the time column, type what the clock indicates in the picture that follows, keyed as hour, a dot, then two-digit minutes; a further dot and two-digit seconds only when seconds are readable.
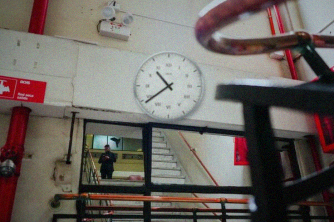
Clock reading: 10.39
